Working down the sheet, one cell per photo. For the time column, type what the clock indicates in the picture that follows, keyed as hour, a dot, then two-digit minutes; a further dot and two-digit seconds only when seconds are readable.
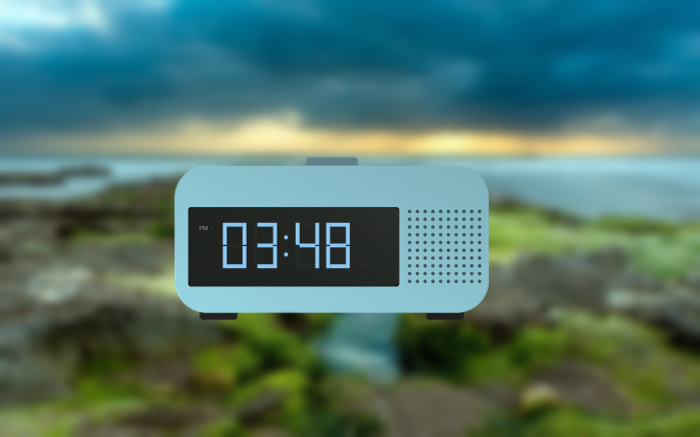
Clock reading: 3.48
